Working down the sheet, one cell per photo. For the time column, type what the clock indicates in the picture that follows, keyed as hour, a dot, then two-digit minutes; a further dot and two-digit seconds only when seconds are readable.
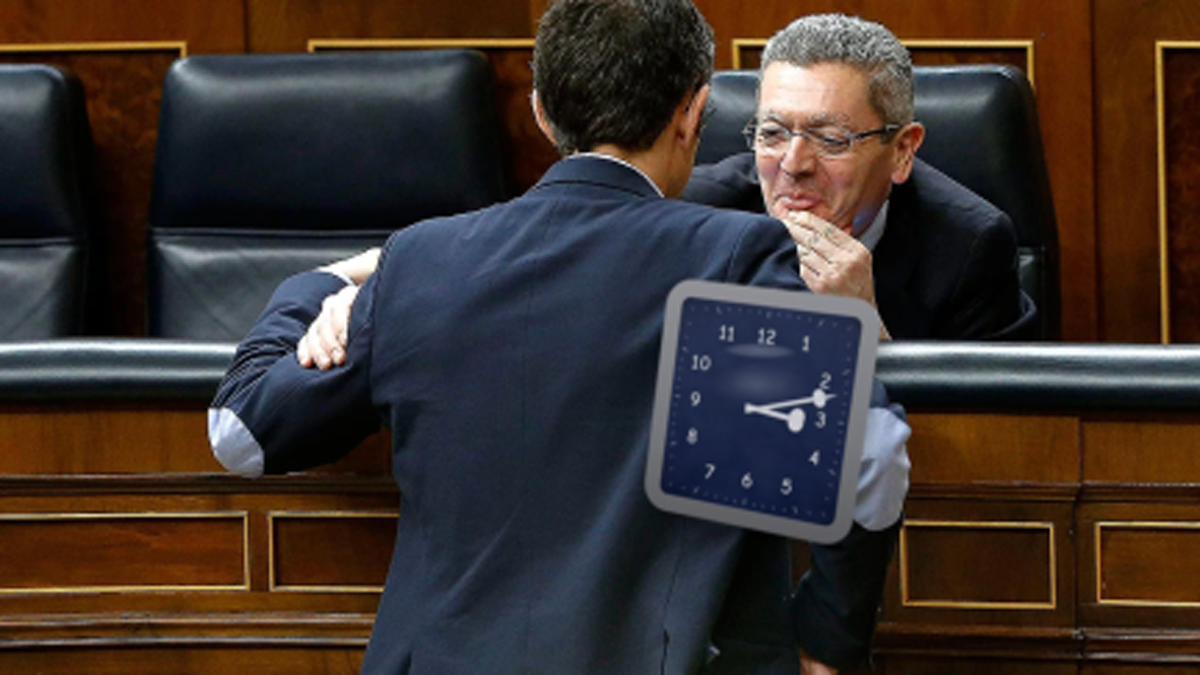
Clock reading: 3.12
